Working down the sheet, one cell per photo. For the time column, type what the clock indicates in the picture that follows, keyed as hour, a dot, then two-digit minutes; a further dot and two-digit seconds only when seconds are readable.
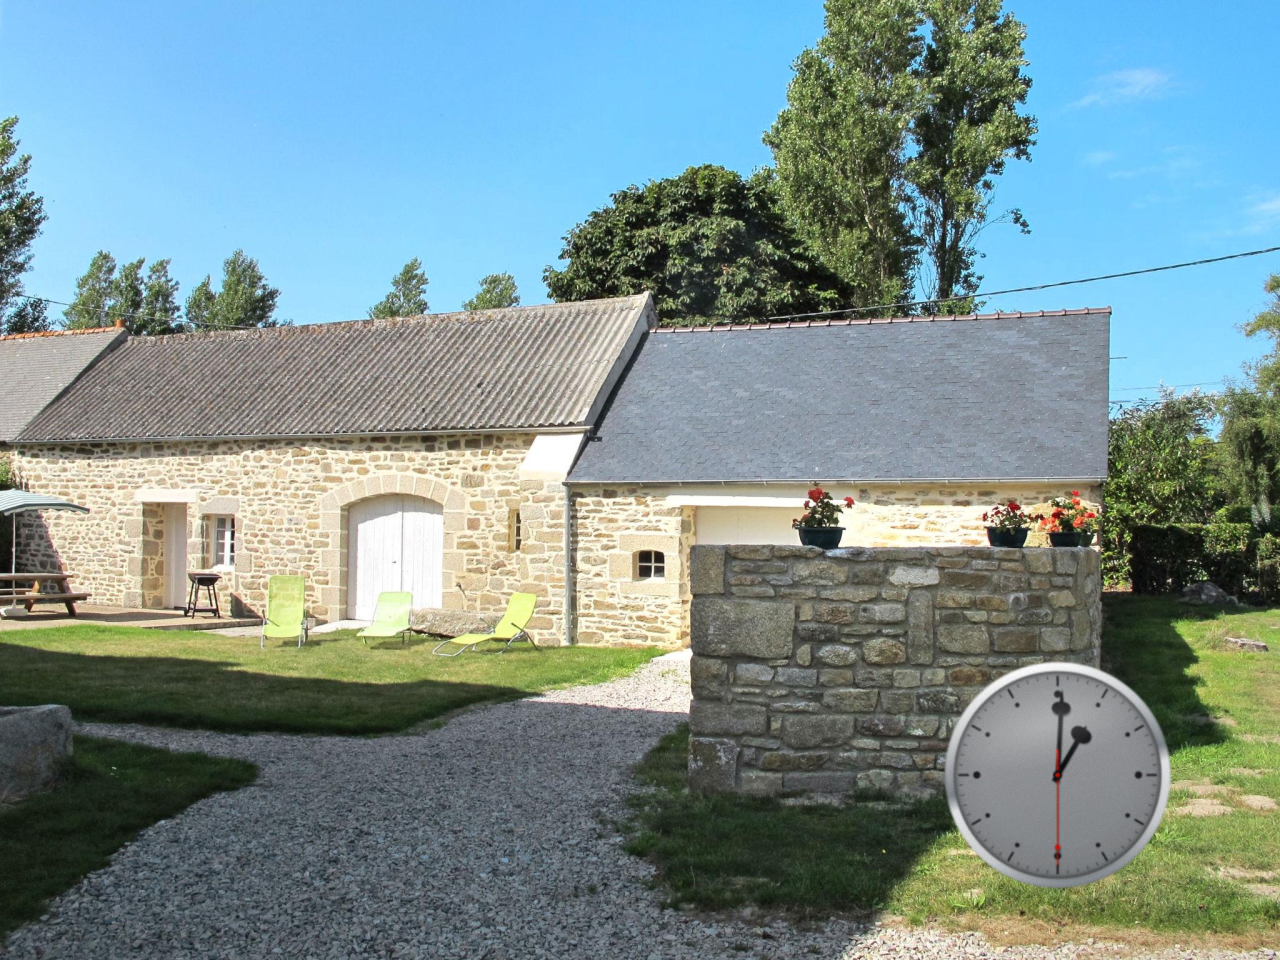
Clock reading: 1.00.30
